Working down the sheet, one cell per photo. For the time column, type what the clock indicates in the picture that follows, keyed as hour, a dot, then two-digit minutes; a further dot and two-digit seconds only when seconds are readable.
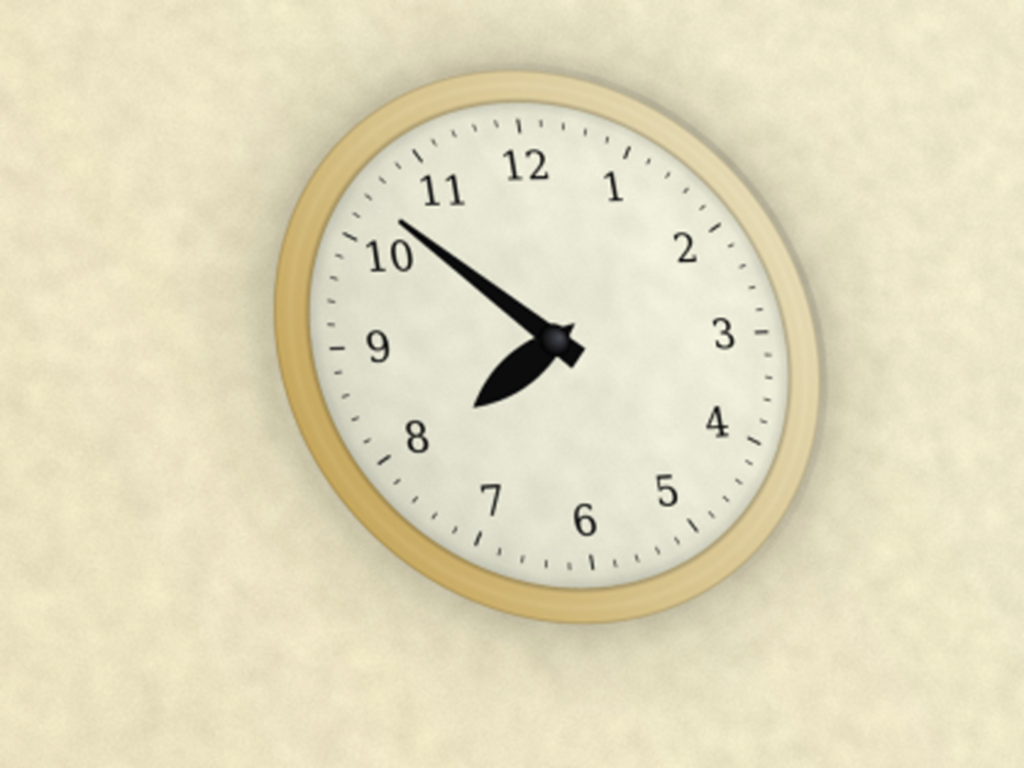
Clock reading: 7.52
